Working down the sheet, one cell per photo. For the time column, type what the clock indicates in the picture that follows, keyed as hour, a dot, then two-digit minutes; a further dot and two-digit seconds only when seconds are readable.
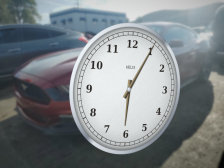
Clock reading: 6.05
